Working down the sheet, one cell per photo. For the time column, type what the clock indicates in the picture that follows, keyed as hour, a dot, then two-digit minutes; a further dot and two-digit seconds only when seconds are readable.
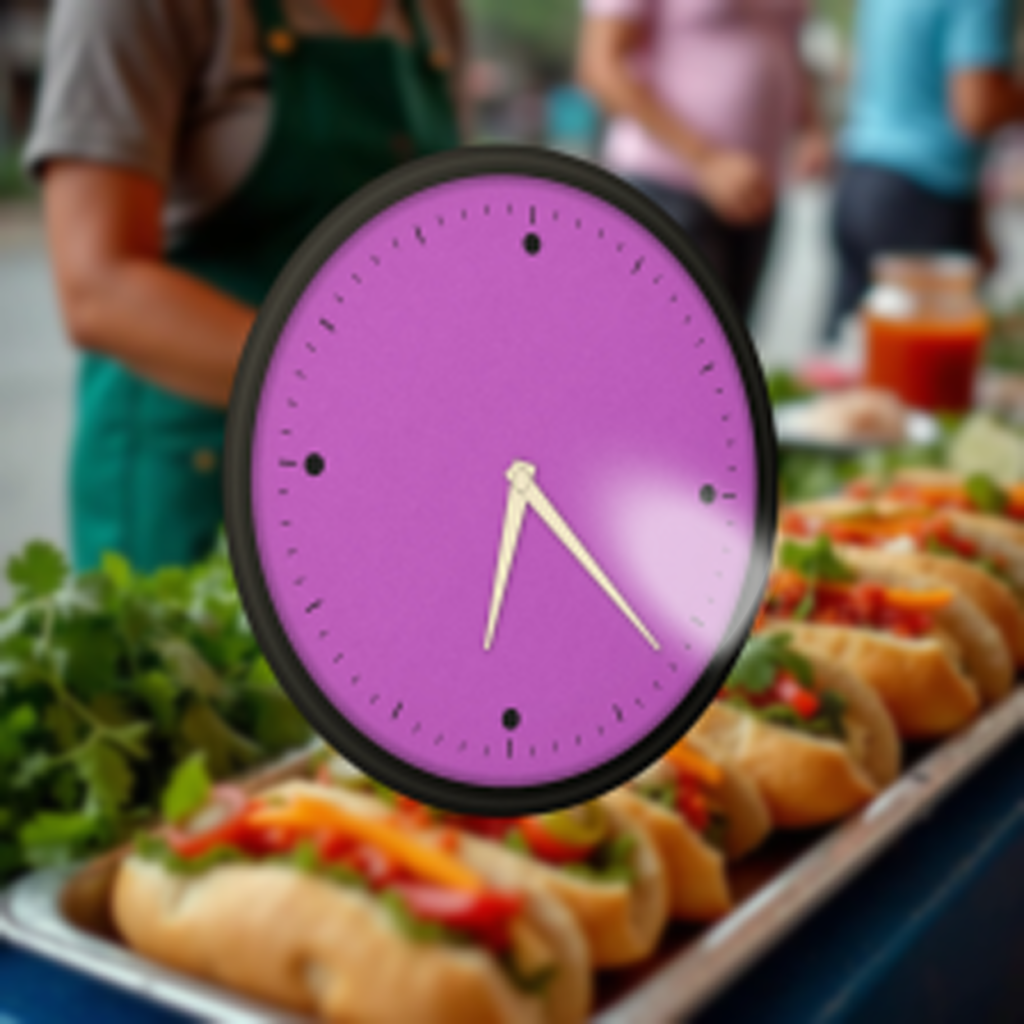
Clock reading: 6.22
